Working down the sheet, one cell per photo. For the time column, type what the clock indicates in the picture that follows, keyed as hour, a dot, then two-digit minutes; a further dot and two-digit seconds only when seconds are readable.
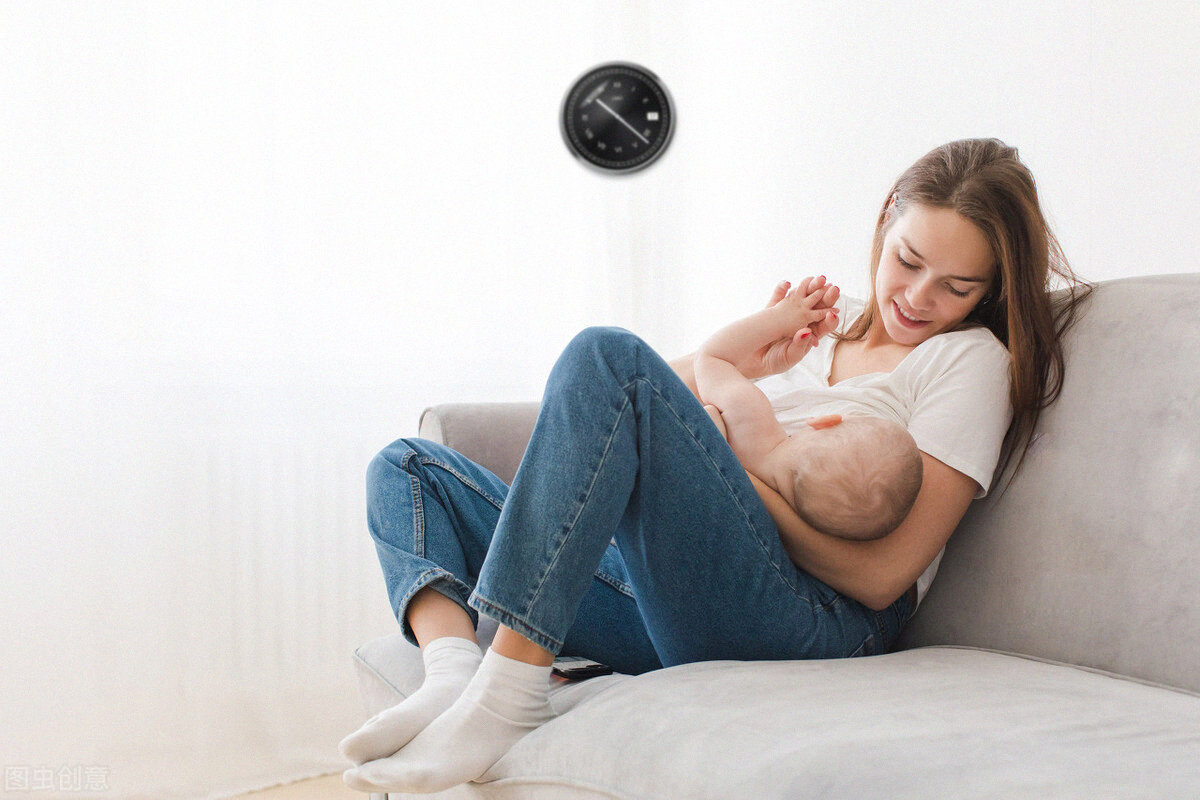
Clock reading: 10.22
